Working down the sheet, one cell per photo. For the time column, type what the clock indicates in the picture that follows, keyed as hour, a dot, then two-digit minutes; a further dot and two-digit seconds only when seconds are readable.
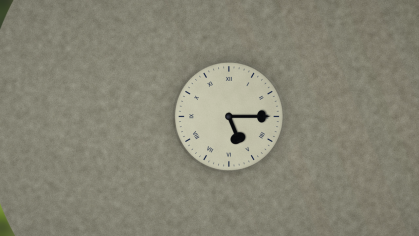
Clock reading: 5.15
